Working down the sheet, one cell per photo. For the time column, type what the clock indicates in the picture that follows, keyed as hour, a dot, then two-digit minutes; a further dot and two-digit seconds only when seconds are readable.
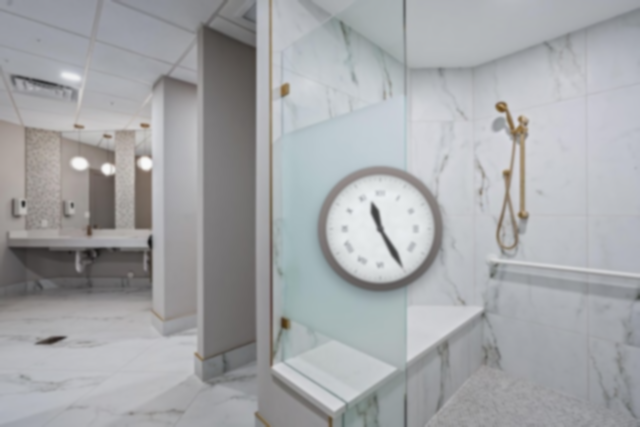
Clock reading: 11.25
